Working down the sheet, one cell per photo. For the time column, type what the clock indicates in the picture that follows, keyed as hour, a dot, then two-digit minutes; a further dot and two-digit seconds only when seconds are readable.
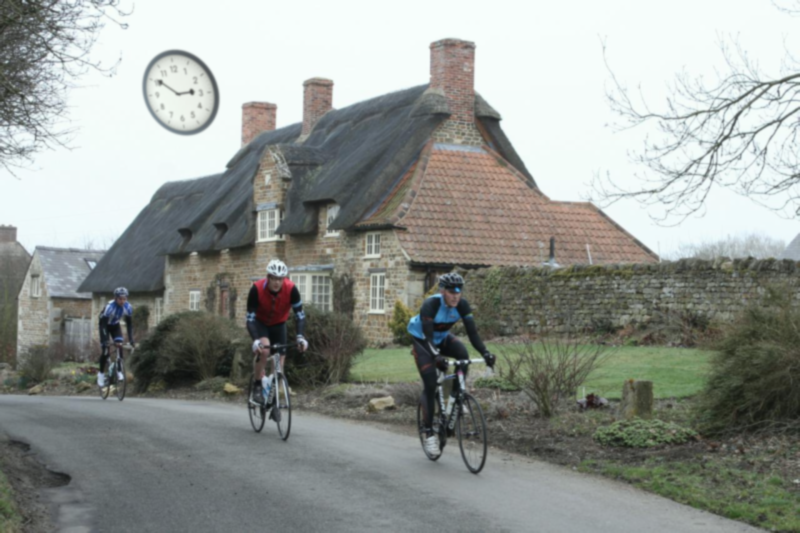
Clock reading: 2.51
